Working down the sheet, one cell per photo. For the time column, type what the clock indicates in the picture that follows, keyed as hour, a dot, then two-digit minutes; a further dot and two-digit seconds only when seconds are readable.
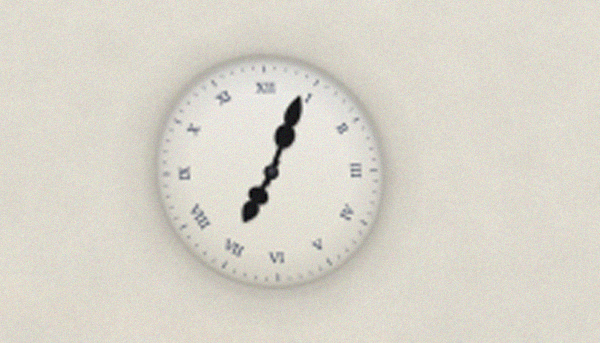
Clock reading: 7.04
